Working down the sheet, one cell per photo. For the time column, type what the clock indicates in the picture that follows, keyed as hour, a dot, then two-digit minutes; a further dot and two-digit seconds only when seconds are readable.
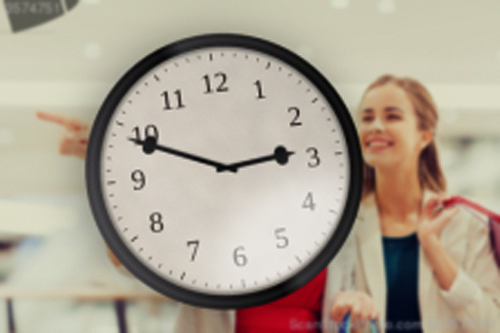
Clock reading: 2.49
